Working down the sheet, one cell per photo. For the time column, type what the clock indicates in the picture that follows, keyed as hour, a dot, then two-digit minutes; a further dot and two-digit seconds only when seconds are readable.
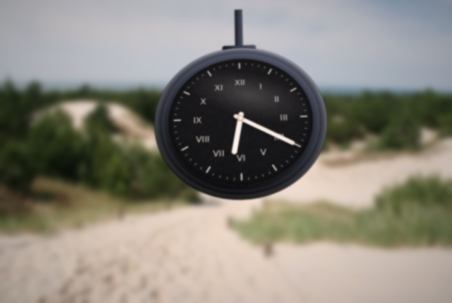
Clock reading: 6.20
